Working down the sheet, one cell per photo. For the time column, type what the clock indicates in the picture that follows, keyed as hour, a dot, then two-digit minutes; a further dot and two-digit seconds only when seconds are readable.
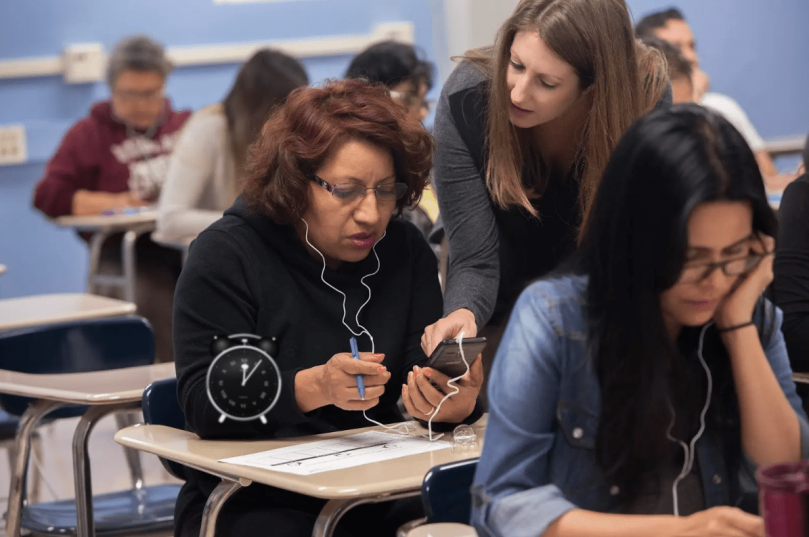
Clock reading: 12.06
